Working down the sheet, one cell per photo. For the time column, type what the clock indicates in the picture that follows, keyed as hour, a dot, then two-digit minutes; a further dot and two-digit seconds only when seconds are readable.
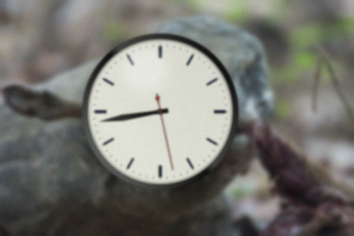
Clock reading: 8.43.28
